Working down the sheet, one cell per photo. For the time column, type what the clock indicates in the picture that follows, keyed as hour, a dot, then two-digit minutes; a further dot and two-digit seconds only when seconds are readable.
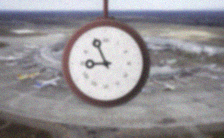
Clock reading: 8.56
